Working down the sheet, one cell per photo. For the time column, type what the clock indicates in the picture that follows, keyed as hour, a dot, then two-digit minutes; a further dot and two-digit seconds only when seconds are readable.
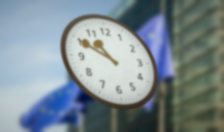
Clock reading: 10.50
